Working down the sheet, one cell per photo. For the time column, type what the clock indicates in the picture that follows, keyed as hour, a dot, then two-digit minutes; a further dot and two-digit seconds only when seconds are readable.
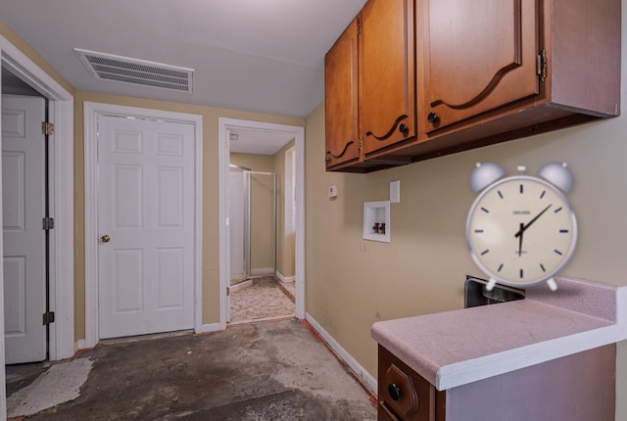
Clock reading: 6.08
